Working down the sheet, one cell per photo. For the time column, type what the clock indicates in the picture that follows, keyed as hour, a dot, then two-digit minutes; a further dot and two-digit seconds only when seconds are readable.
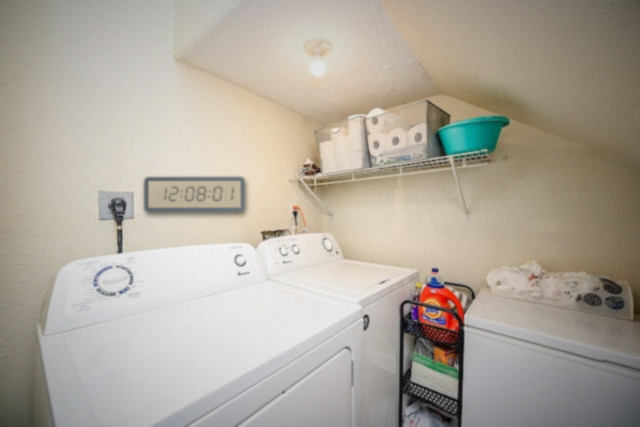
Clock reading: 12.08.01
